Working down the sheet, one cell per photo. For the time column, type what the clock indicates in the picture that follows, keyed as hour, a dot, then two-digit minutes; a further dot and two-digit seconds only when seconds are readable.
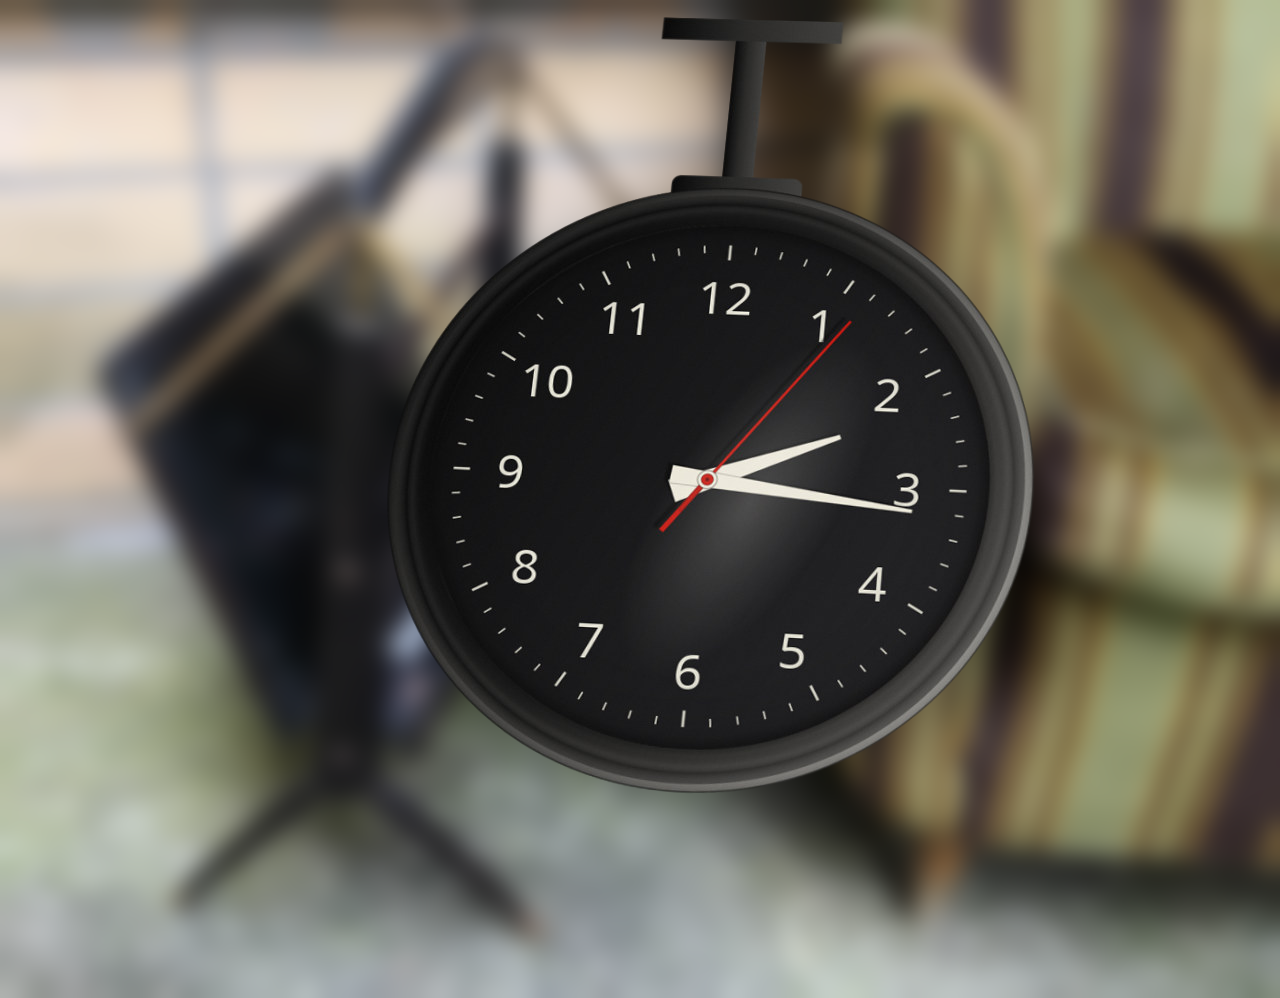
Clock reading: 2.16.06
